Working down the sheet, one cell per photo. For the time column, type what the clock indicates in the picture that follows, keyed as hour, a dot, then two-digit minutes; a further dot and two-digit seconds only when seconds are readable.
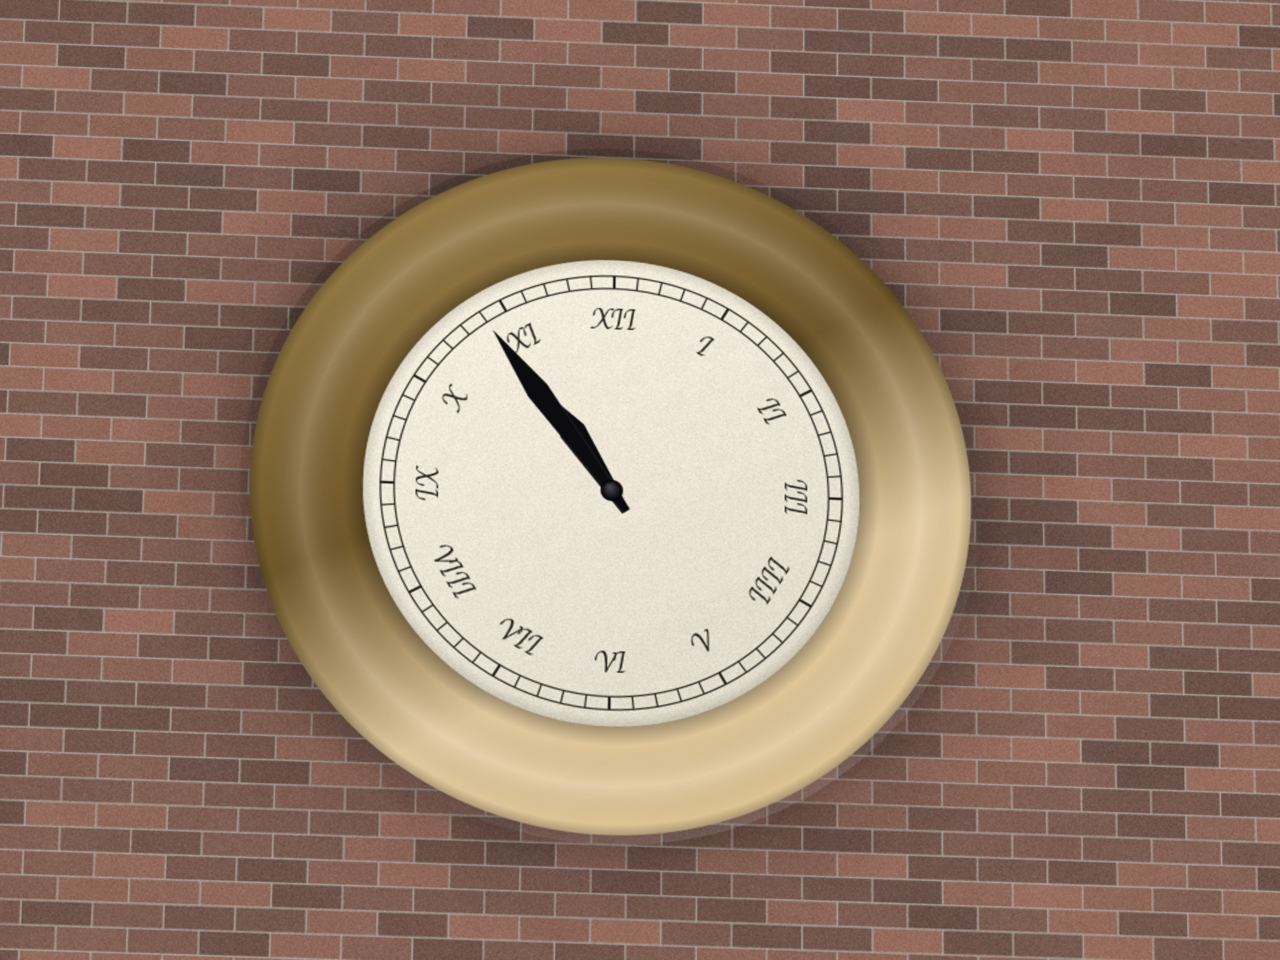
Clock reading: 10.54
